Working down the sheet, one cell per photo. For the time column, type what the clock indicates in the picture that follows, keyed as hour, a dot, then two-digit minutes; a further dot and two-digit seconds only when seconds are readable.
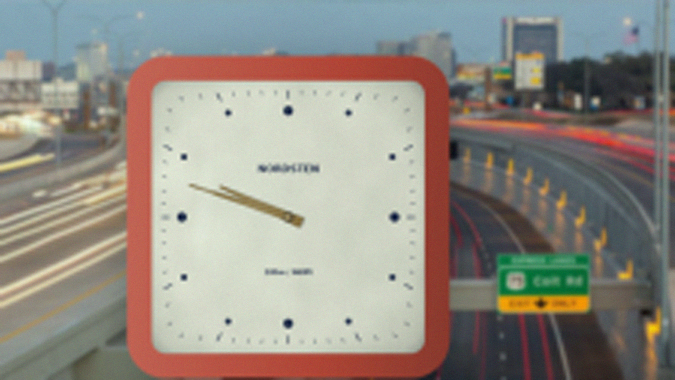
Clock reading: 9.48
